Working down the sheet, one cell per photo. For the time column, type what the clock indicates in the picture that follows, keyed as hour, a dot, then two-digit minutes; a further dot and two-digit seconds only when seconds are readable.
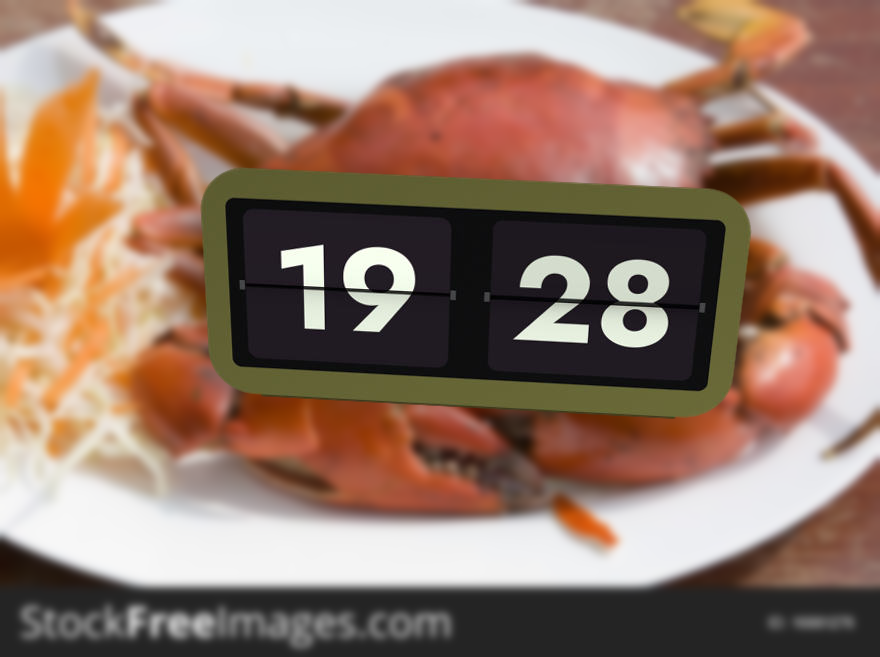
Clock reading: 19.28
